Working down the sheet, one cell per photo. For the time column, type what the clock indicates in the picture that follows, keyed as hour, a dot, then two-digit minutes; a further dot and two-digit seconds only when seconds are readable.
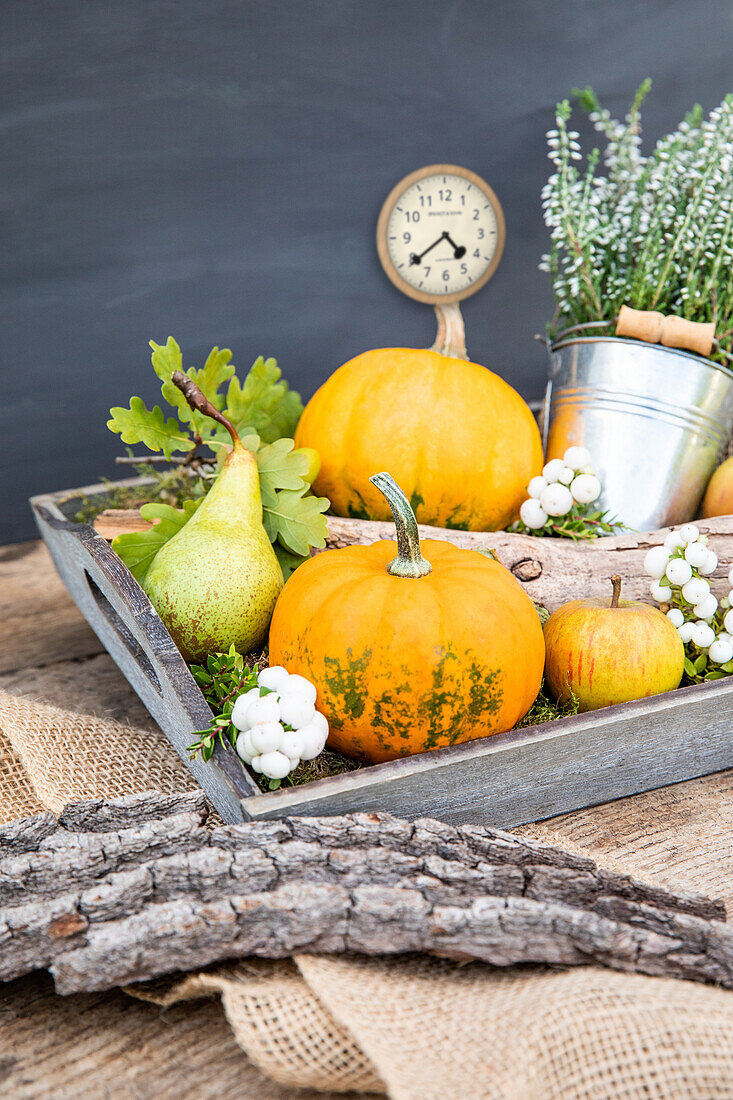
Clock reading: 4.39
